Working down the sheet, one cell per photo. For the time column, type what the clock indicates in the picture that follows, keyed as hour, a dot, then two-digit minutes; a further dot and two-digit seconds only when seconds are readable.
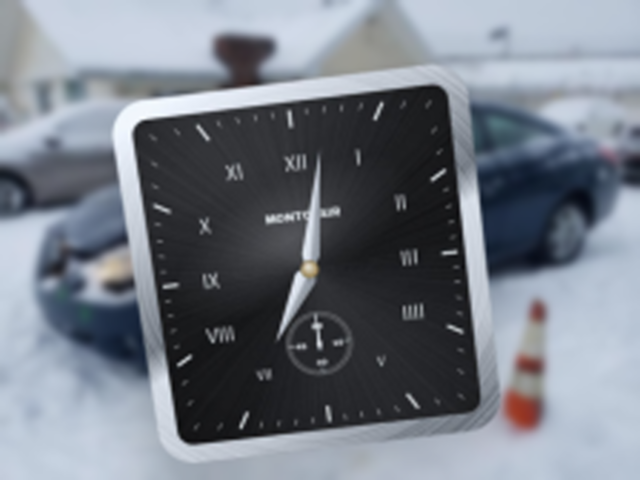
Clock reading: 7.02
